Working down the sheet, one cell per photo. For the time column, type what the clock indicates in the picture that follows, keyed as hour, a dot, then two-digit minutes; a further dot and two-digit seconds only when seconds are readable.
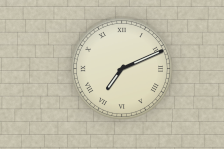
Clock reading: 7.11
